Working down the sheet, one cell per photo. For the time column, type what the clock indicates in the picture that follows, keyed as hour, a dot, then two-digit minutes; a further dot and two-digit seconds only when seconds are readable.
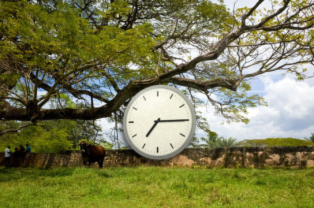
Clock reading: 7.15
